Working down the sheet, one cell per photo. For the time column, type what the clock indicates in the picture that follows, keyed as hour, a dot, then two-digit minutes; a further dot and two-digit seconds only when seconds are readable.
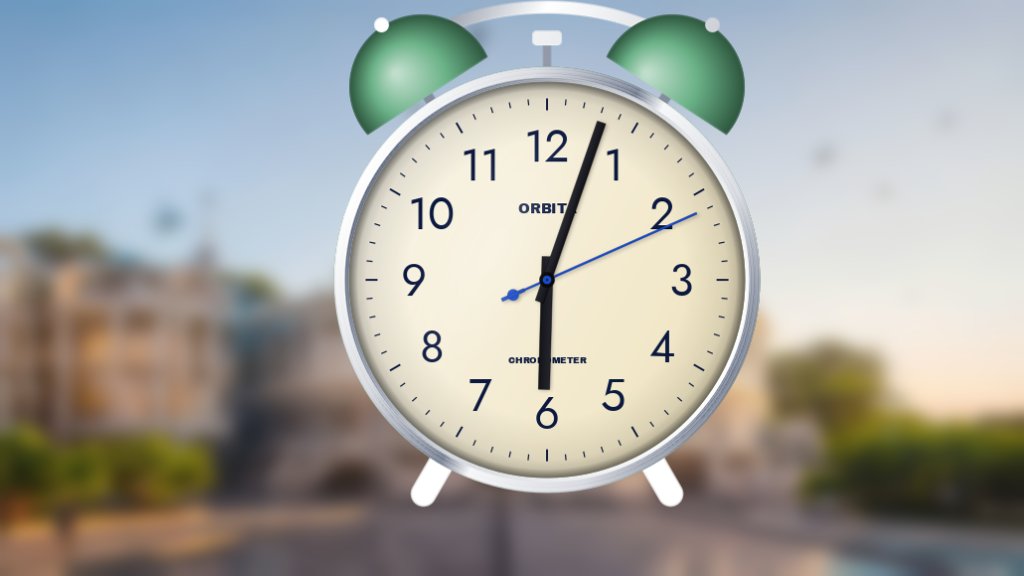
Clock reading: 6.03.11
